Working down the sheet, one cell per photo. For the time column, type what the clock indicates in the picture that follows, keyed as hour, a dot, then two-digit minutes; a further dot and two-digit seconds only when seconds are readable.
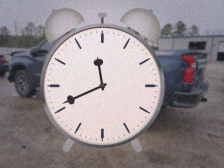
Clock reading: 11.41
